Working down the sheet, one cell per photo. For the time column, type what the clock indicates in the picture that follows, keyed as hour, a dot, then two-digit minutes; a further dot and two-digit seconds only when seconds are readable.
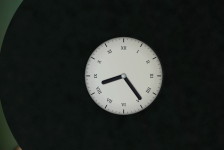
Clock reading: 8.24
